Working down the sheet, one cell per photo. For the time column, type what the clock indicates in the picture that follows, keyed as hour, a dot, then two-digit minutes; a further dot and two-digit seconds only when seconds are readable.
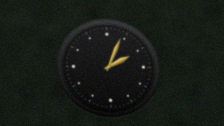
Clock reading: 2.04
